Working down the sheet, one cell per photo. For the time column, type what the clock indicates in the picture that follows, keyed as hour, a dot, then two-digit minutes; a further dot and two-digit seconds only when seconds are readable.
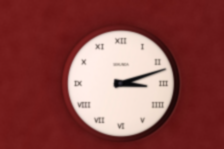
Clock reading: 3.12
